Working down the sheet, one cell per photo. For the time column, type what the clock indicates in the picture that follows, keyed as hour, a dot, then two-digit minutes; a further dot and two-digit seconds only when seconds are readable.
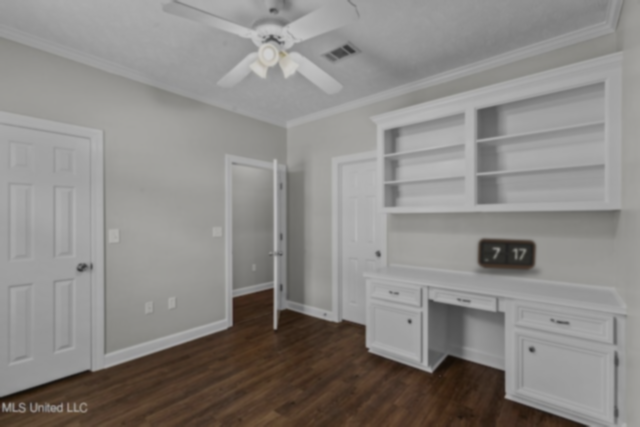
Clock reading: 7.17
